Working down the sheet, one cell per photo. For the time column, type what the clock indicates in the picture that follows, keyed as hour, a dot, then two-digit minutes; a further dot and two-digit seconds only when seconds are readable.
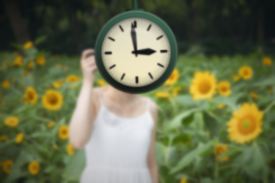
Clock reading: 2.59
